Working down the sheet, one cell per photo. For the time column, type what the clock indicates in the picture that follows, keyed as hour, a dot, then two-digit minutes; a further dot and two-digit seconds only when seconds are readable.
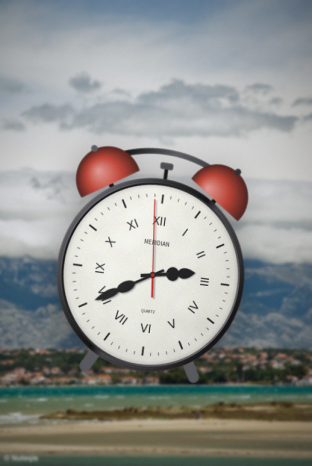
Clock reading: 2.39.59
